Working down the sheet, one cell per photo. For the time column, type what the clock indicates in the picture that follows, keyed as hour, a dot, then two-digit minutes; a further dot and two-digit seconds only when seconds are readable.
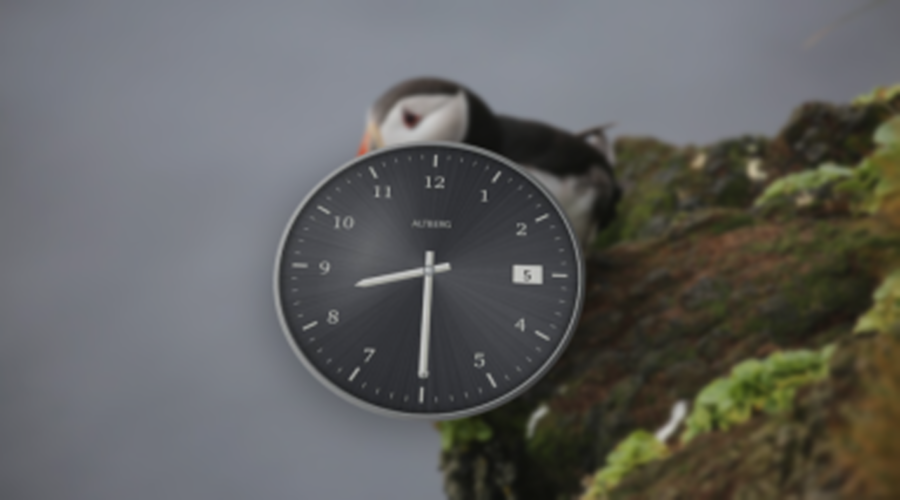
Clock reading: 8.30
